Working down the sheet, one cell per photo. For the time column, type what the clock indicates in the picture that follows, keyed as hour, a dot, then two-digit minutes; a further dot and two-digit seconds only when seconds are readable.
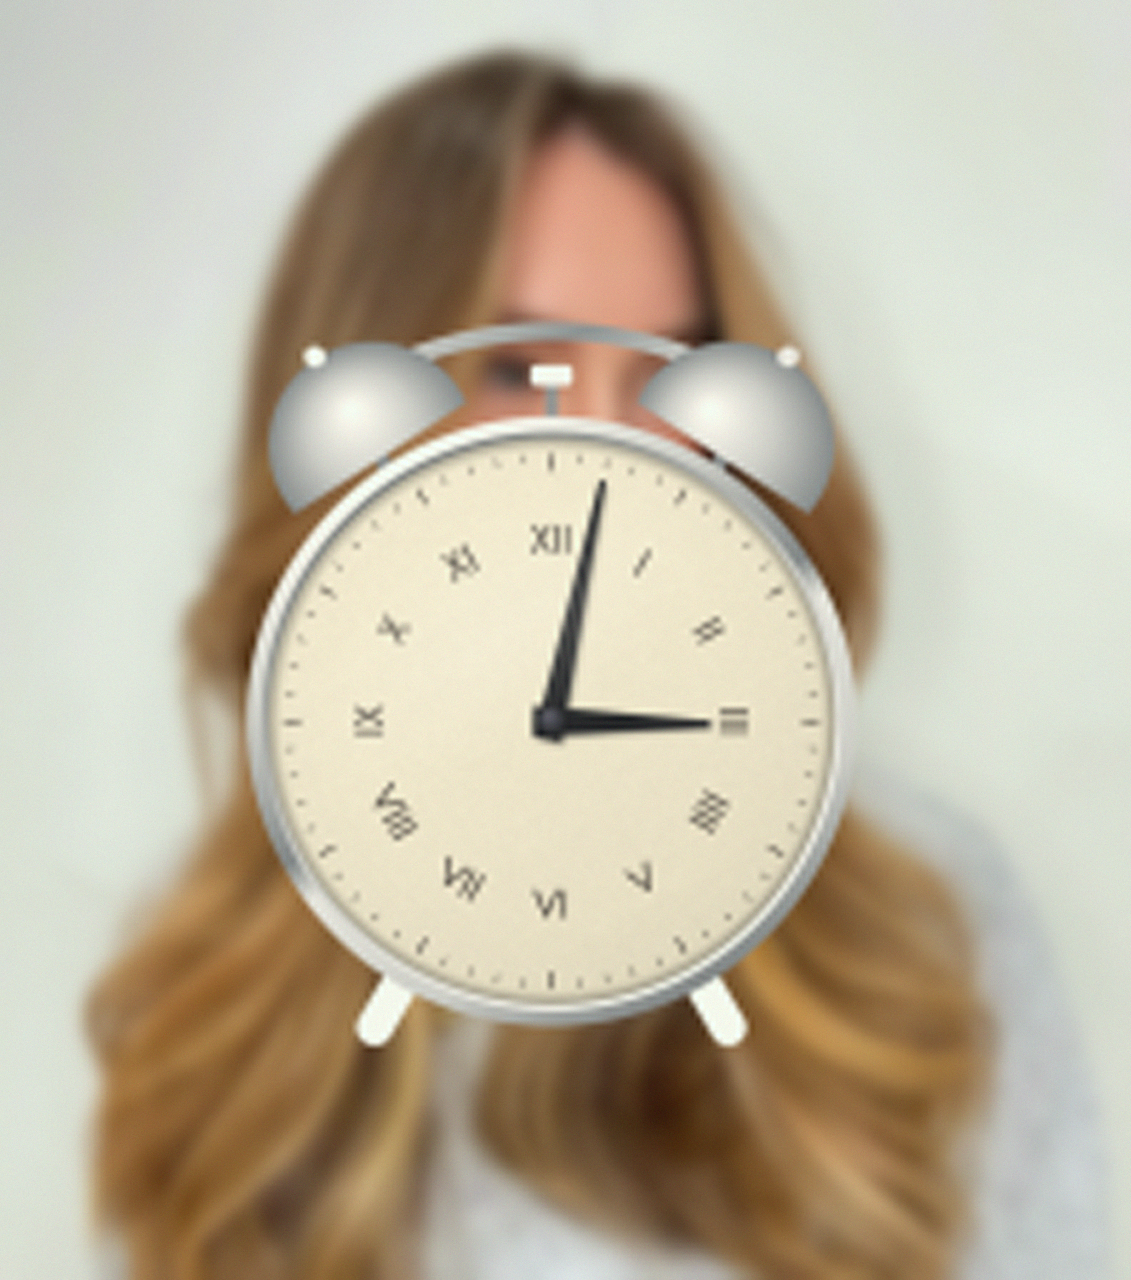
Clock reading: 3.02
